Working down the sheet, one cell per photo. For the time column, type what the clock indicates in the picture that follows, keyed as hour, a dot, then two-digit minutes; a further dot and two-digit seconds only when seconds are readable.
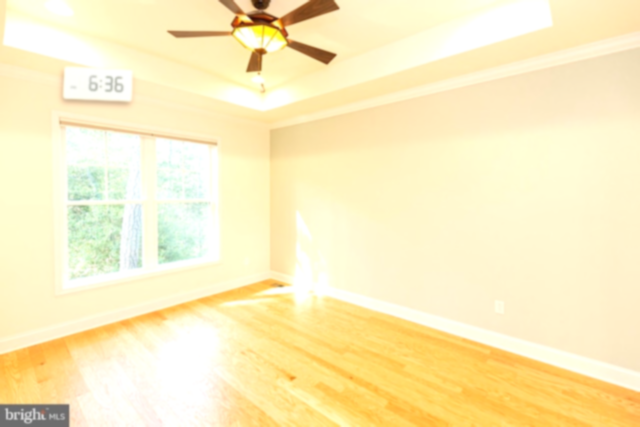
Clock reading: 6.36
